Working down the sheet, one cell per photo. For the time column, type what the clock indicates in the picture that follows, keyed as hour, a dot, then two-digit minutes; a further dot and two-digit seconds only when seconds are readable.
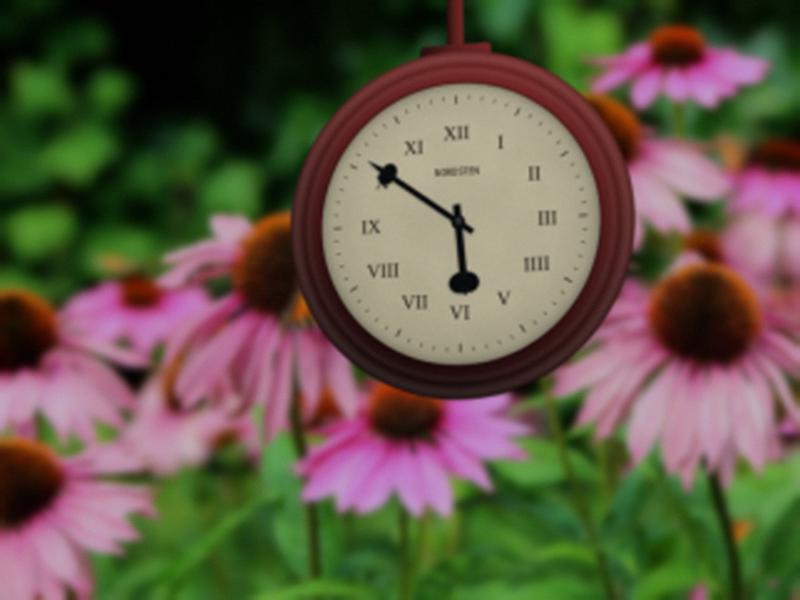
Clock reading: 5.51
